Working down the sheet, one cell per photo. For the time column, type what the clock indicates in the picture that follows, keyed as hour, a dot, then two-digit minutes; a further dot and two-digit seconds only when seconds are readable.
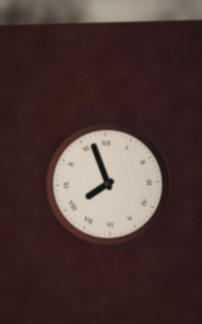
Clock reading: 7.57
